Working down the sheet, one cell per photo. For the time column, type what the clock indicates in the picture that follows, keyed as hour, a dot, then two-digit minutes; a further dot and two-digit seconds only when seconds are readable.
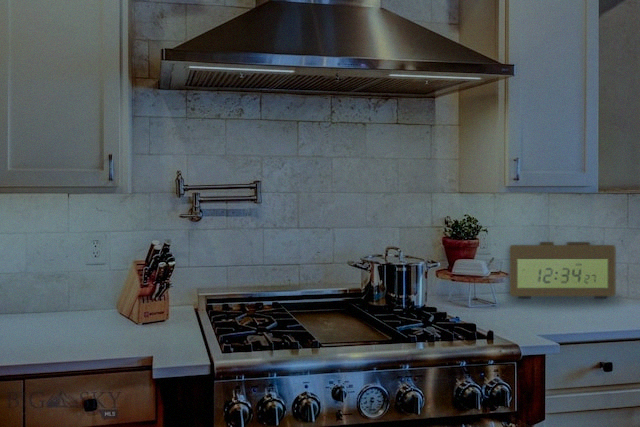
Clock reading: 12.34
